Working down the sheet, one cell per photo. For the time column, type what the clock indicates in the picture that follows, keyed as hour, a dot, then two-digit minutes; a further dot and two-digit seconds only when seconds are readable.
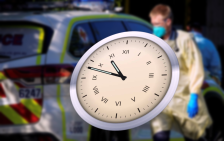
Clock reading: 10.48
